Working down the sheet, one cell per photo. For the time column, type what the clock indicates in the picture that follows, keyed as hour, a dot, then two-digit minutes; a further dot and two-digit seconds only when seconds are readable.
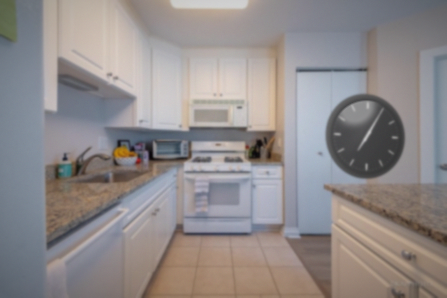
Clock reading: 7.05
